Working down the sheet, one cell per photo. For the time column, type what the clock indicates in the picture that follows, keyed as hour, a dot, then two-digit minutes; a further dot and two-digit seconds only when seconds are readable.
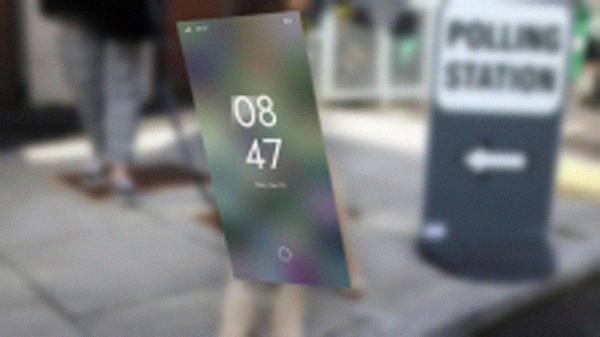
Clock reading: 8.47
